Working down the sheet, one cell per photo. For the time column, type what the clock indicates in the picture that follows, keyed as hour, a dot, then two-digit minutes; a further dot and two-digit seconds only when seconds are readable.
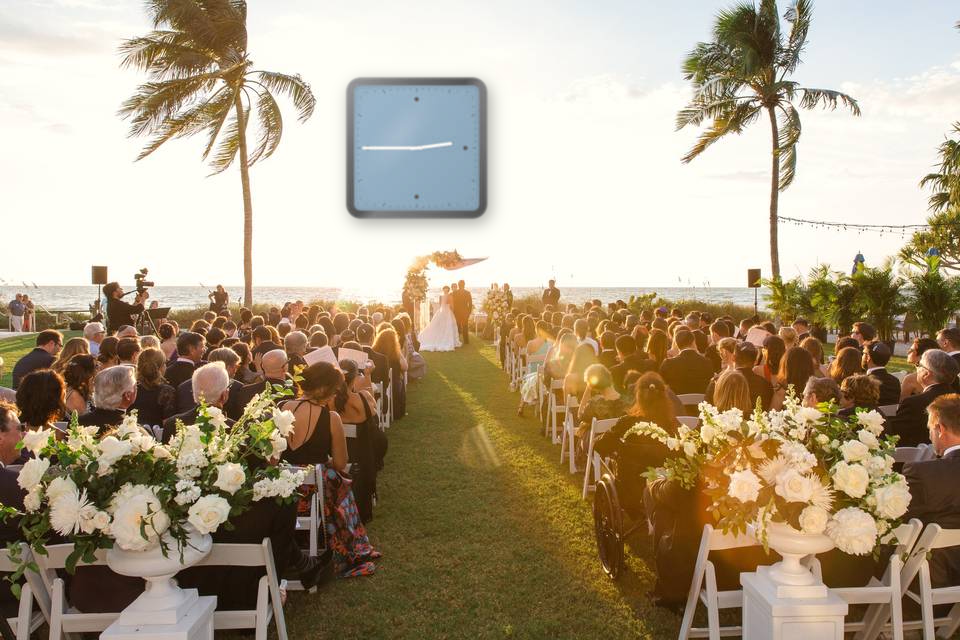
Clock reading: 2.45
